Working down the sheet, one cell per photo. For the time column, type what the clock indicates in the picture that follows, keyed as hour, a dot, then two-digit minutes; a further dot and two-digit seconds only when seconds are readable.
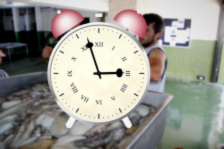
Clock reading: 2.57
